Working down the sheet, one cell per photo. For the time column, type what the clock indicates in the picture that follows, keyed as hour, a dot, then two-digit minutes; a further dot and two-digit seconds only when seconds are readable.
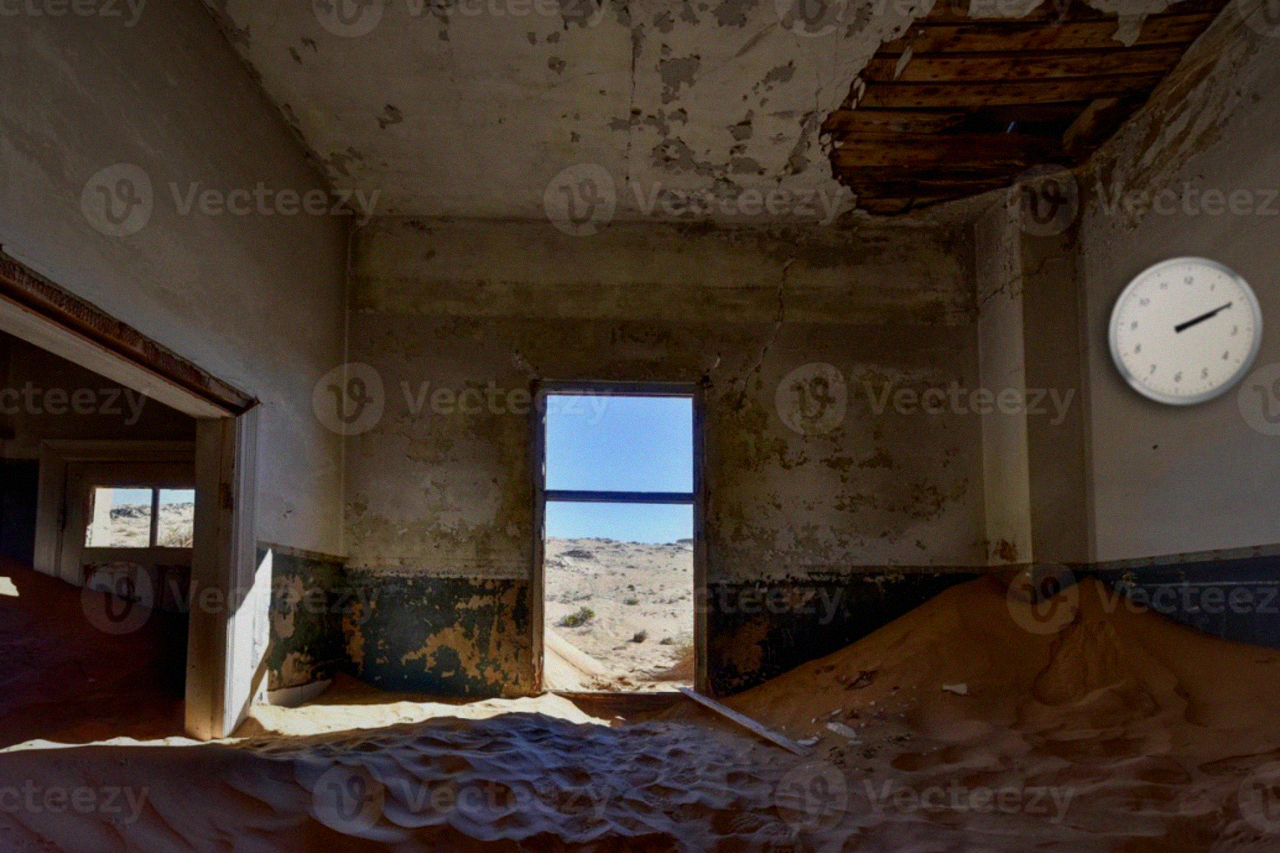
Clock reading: 2.10
